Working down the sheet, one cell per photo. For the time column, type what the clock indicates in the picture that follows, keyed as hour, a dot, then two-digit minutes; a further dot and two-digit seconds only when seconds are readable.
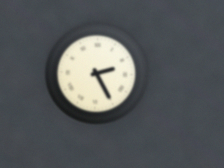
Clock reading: 2.25
